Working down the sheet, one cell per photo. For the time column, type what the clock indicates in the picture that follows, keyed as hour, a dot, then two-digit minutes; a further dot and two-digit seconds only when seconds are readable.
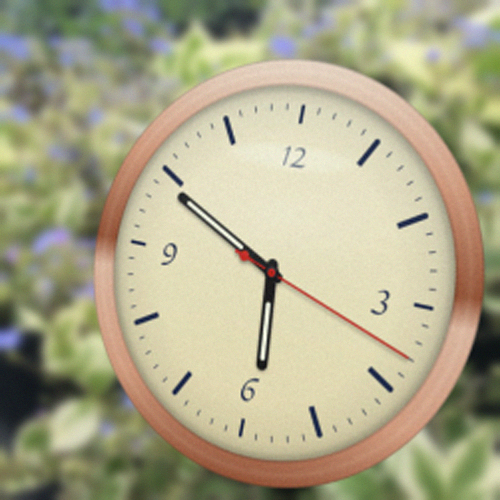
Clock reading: 5.49.18
